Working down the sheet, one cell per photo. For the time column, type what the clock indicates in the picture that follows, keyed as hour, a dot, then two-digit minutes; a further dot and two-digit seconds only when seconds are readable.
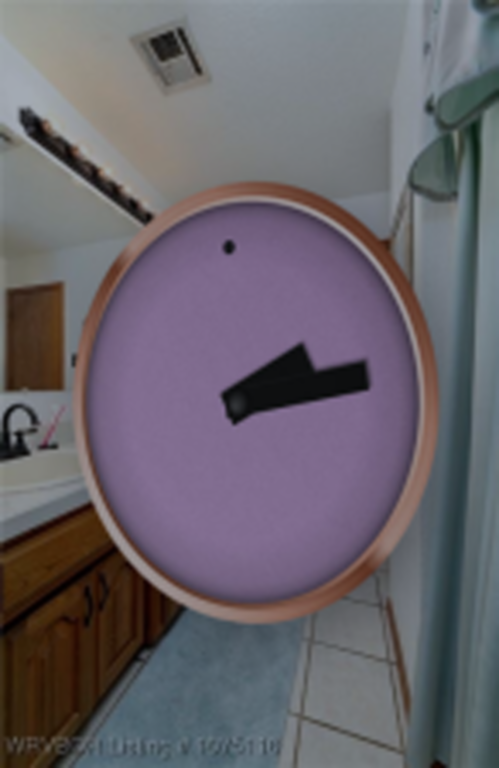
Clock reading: 2.14
